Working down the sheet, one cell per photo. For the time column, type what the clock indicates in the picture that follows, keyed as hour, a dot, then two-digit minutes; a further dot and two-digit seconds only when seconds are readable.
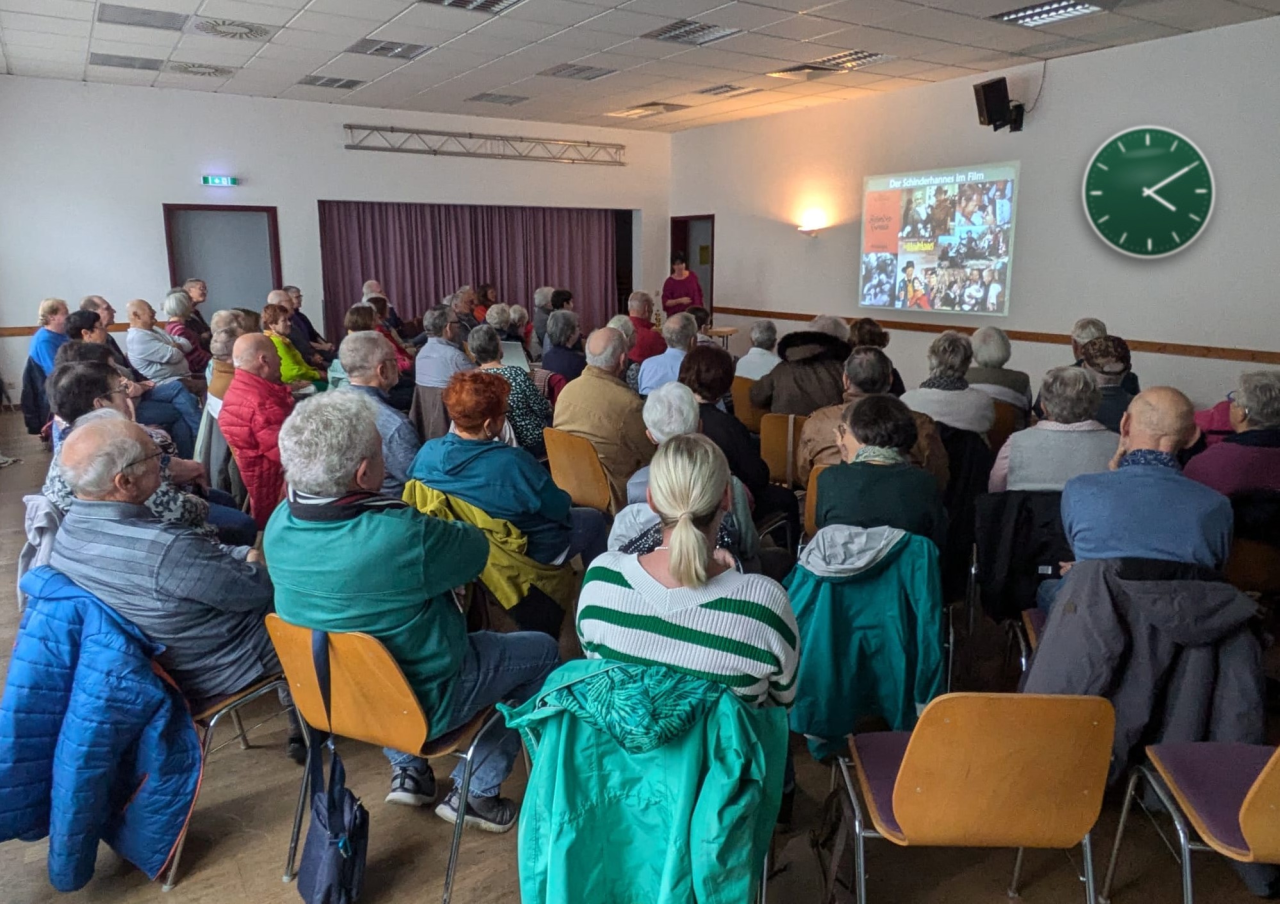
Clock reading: 4.10
